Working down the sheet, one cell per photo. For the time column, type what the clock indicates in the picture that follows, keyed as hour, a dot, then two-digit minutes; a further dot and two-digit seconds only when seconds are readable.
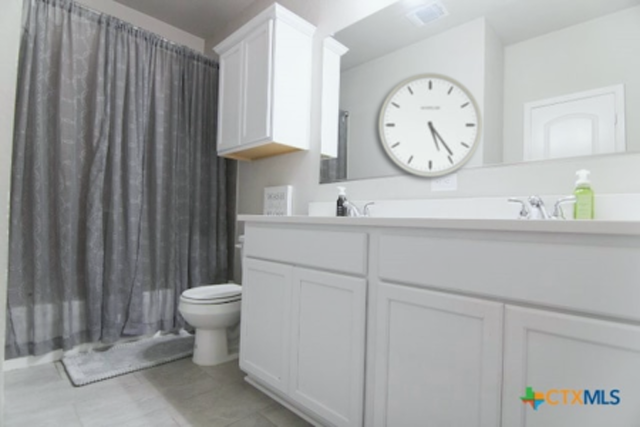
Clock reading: 5.24
